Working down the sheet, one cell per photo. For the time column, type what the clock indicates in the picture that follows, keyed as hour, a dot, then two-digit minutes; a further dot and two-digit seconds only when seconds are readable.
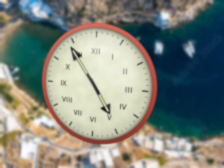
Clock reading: 4.54
